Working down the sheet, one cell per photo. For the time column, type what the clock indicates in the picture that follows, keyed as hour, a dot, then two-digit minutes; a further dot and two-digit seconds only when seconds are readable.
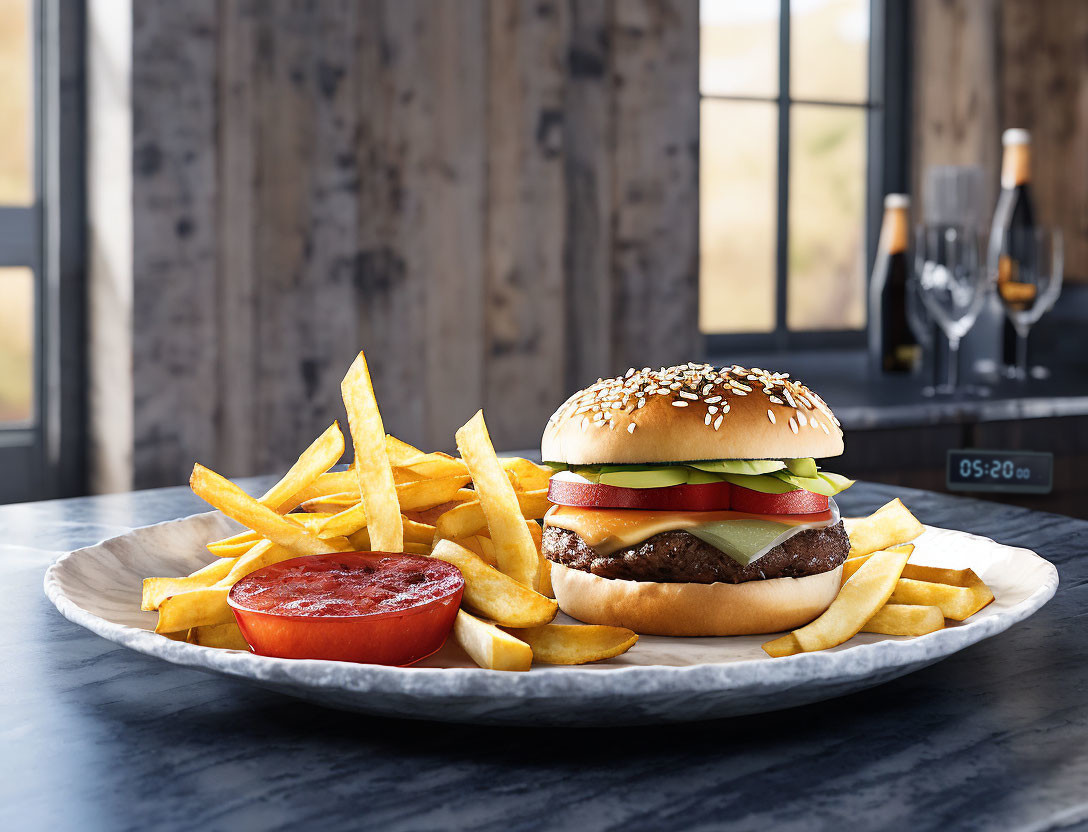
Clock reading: 5.20
